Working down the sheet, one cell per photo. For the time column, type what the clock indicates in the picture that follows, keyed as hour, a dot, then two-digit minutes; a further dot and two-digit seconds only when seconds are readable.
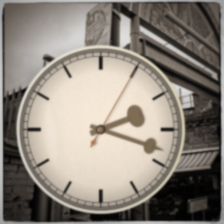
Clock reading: 2.18.05
